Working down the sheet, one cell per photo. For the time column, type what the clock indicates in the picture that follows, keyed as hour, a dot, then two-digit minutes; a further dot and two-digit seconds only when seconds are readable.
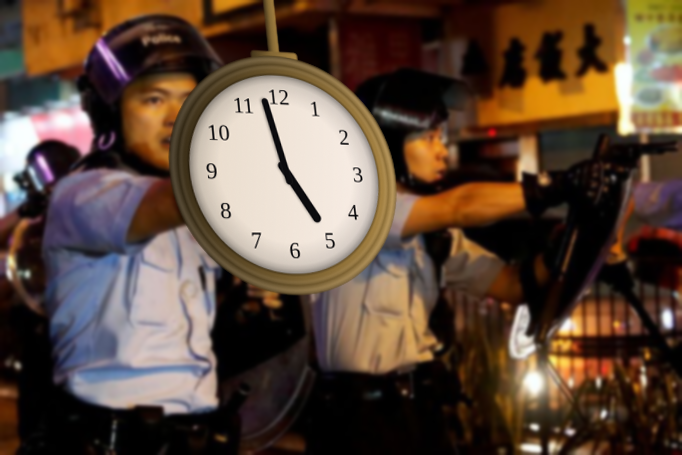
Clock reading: 4.58
